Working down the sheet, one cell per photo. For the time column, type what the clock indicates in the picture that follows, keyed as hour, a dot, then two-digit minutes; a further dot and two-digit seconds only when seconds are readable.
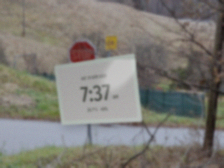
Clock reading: 7.37
